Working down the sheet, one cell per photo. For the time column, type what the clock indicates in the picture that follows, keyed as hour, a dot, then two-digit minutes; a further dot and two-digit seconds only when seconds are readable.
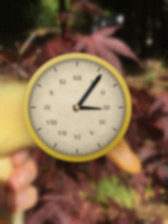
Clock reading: 3.06
